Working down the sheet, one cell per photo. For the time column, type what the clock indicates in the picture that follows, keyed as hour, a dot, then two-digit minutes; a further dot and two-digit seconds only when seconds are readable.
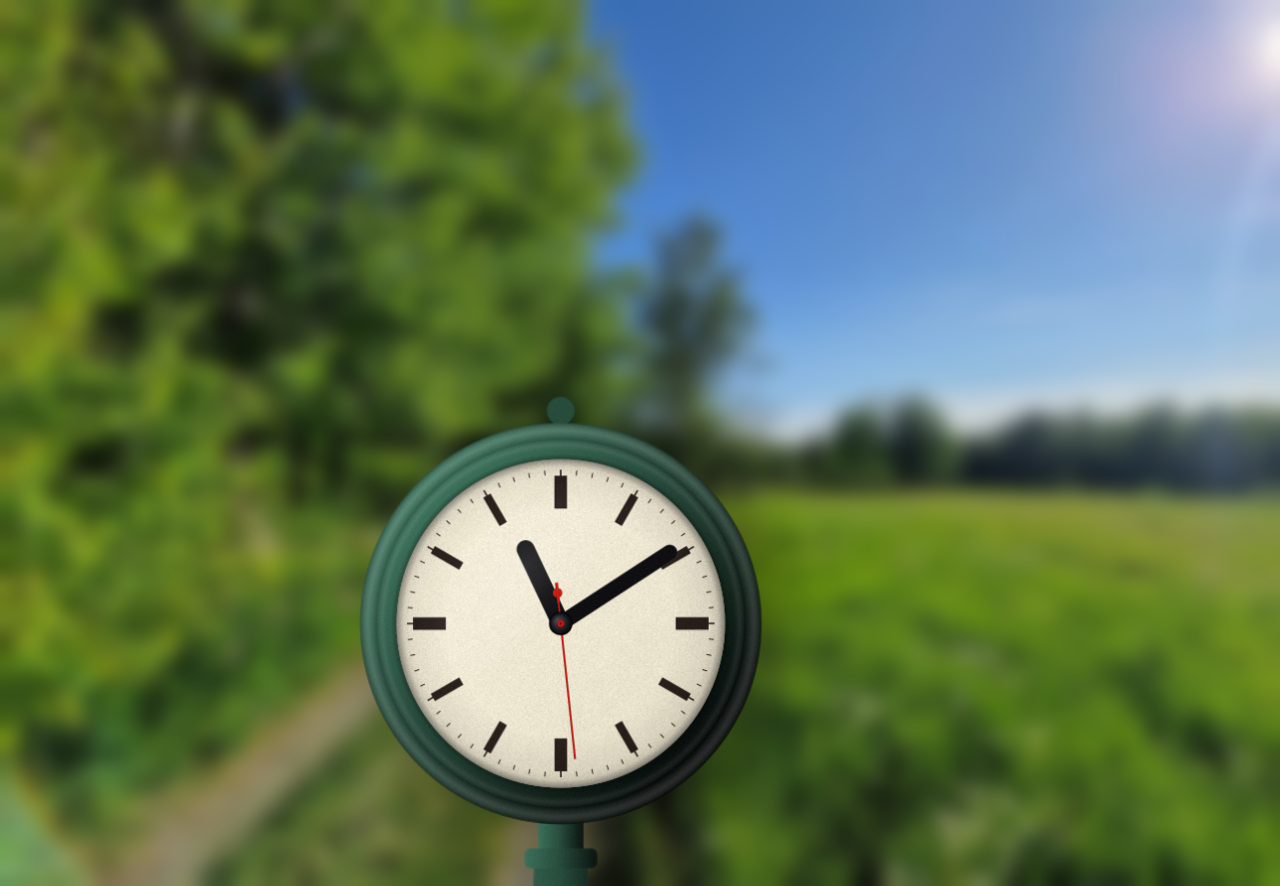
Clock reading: 11.09.29
